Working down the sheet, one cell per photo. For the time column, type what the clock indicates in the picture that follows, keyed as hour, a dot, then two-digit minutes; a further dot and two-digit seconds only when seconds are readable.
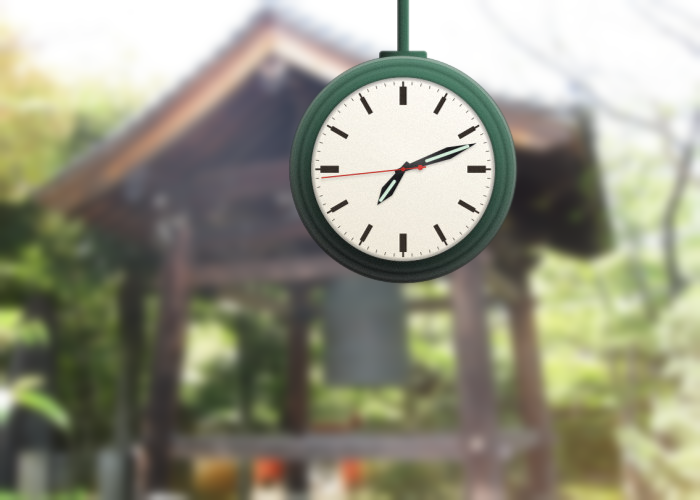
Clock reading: 7.11.44
